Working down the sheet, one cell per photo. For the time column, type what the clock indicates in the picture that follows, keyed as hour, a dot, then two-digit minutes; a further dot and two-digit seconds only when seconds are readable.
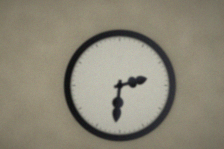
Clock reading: 2.31
